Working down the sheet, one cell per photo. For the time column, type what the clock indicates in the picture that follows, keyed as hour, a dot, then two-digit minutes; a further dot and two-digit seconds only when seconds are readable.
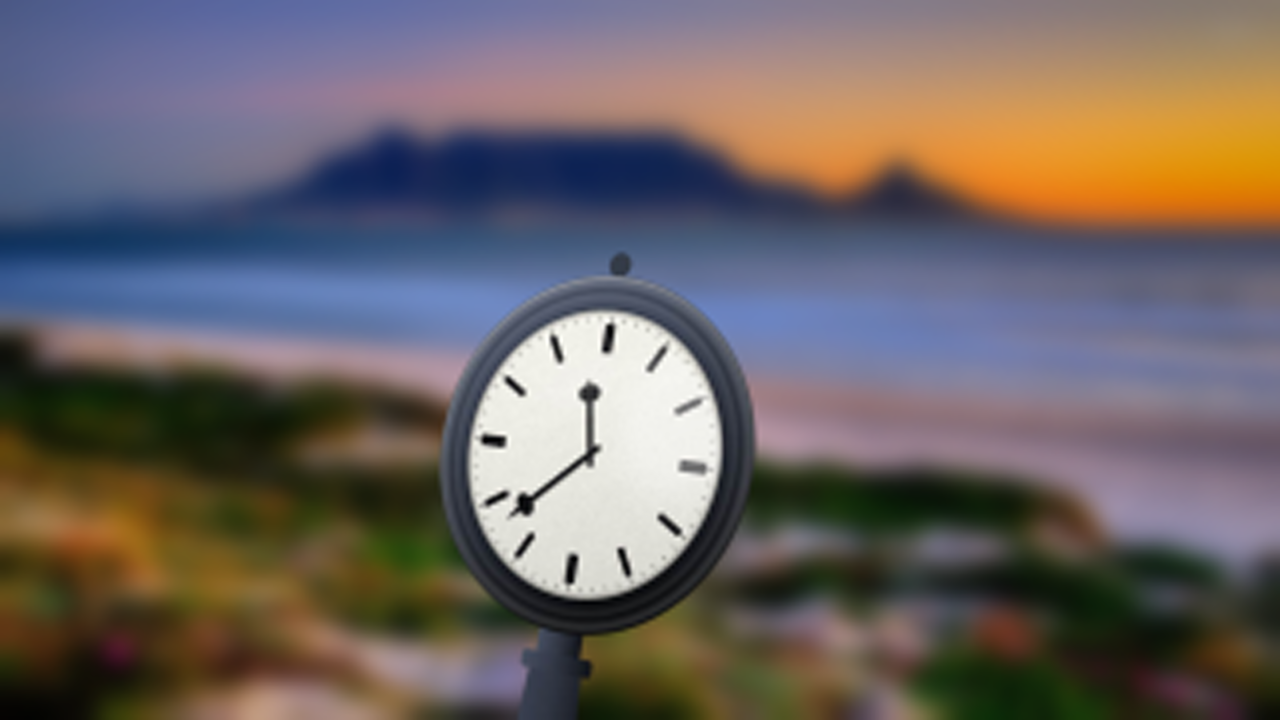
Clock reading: 11.38
